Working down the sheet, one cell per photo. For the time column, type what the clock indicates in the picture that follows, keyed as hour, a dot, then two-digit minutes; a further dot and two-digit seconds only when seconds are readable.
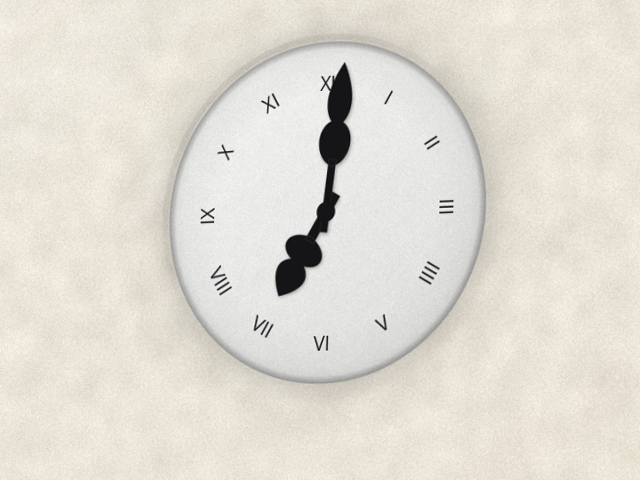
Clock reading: 7.01
